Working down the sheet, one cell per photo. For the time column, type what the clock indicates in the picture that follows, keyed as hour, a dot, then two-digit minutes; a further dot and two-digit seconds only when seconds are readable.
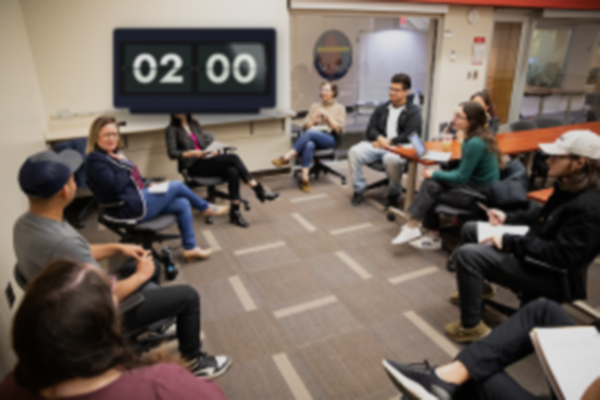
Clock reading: 2.00
